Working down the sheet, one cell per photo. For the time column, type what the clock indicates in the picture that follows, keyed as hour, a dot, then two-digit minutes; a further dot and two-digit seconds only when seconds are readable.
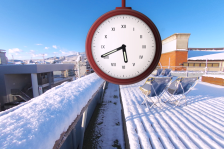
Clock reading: 5.41
